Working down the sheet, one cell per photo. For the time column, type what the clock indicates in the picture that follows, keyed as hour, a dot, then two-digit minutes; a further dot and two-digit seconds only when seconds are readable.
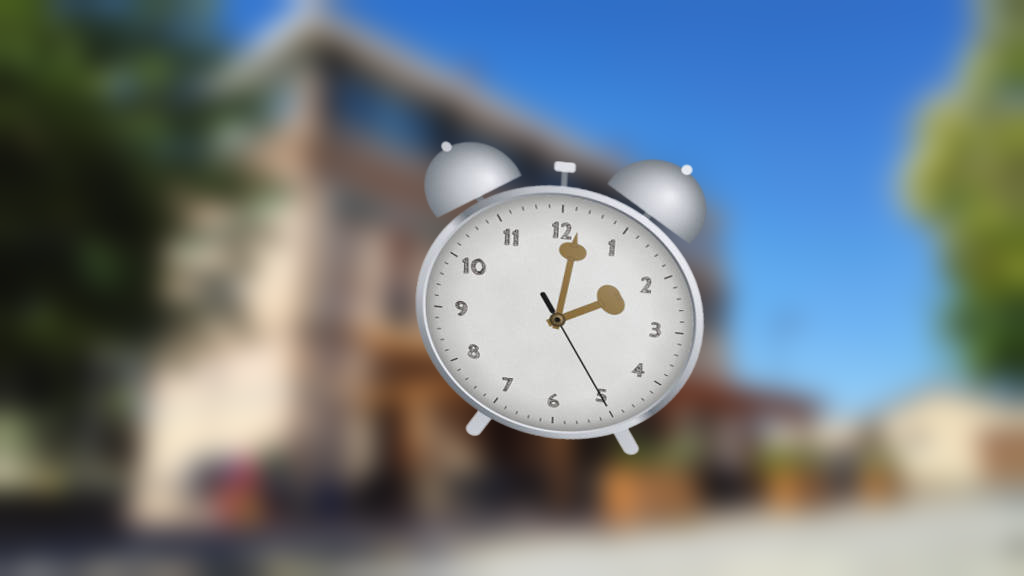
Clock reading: 2.01.25
